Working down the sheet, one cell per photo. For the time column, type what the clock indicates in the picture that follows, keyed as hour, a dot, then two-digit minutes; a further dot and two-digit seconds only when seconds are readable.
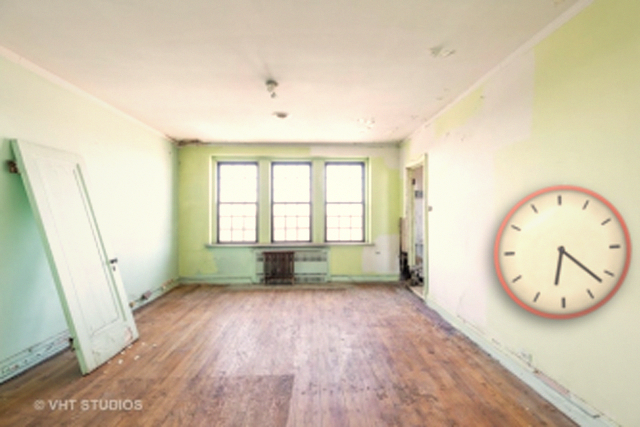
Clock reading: 6.22
